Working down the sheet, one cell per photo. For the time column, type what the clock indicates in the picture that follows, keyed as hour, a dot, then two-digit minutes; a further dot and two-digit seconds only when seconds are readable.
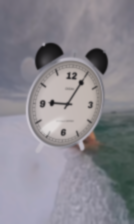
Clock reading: 9.05
